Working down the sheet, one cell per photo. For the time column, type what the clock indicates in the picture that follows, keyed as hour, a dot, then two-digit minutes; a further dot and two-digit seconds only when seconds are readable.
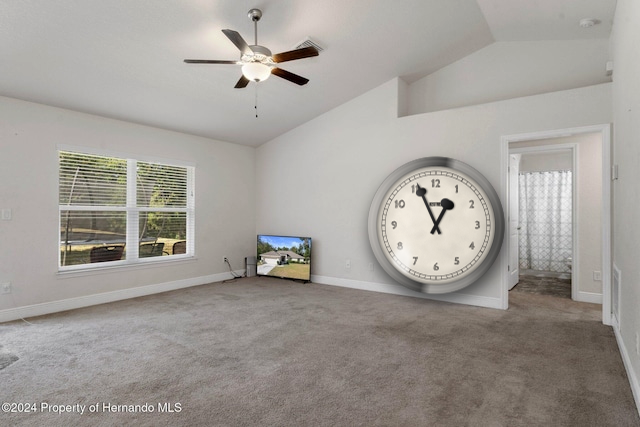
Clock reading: 12.56
